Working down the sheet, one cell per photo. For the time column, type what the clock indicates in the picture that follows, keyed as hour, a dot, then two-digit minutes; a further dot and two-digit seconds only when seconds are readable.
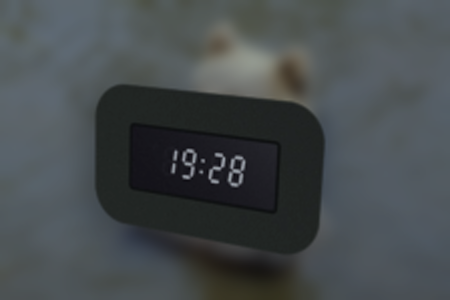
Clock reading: 19.28
